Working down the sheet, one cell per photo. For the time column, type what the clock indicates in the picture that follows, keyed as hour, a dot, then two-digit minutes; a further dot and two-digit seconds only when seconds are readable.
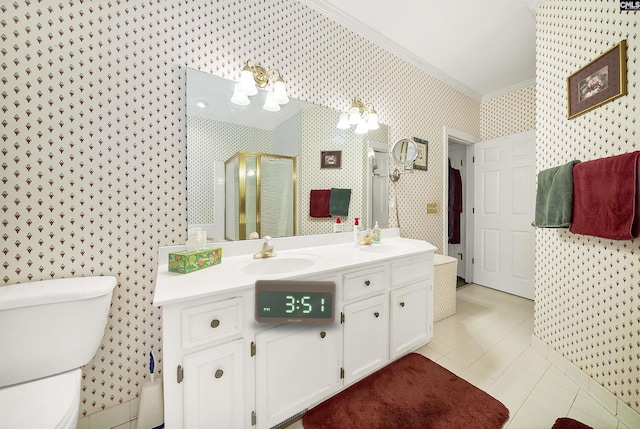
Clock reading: 3.51
